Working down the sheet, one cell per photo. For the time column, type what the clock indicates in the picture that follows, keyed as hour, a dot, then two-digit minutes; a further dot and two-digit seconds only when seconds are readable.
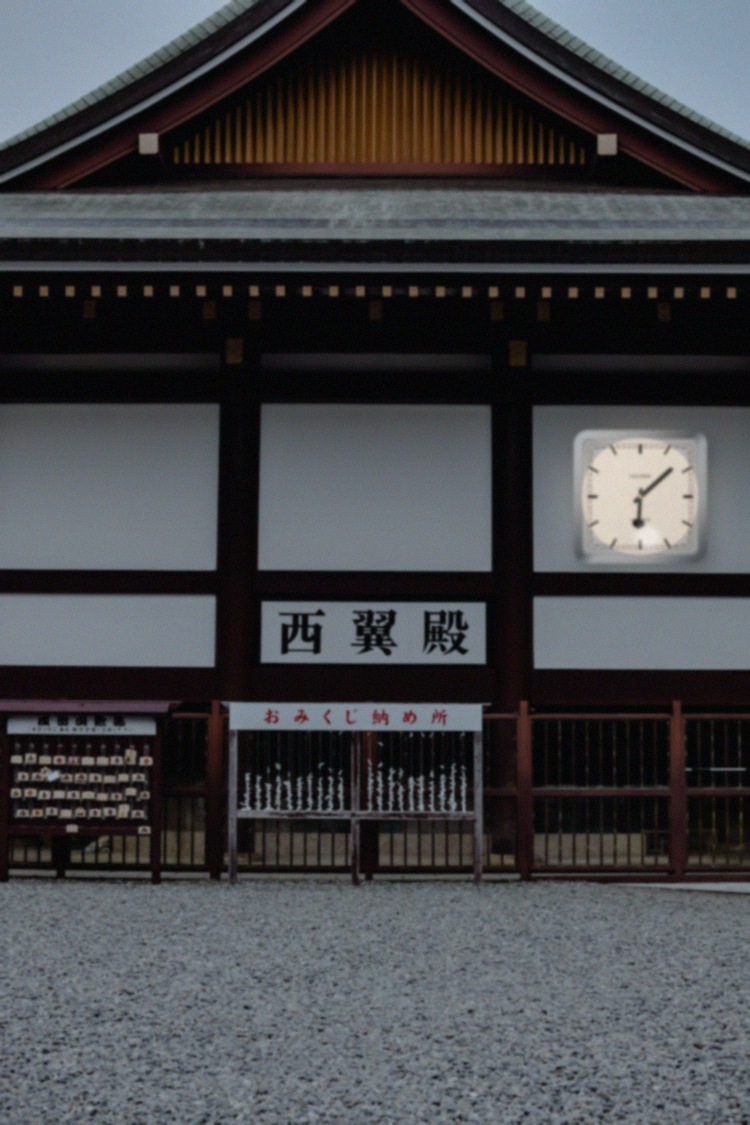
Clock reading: 6.08
